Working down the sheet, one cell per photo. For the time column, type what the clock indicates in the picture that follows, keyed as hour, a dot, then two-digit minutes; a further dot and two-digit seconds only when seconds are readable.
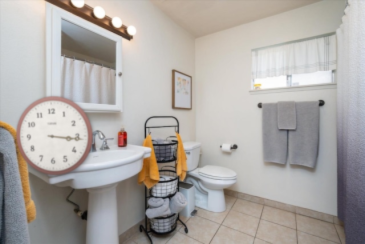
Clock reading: 3.16
